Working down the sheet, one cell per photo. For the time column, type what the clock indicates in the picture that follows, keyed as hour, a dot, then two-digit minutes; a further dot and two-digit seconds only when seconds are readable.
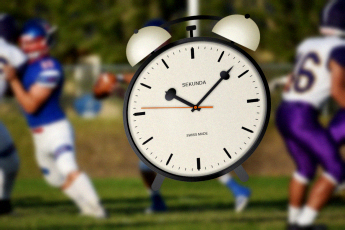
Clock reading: 10.07.46
